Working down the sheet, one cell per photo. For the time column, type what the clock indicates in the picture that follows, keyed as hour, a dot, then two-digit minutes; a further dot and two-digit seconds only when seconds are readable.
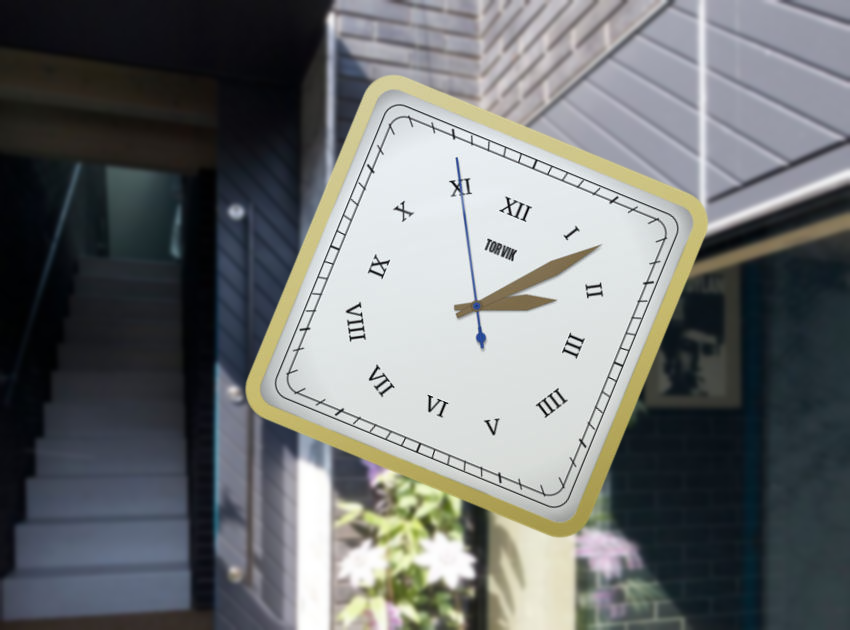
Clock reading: 2.06.55
